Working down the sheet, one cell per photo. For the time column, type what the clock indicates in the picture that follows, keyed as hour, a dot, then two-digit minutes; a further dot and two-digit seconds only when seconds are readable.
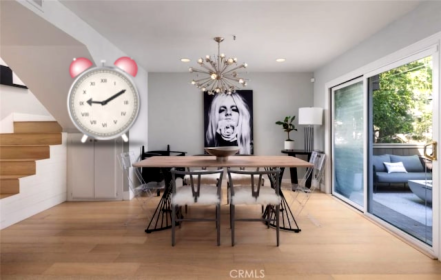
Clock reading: 9.10
